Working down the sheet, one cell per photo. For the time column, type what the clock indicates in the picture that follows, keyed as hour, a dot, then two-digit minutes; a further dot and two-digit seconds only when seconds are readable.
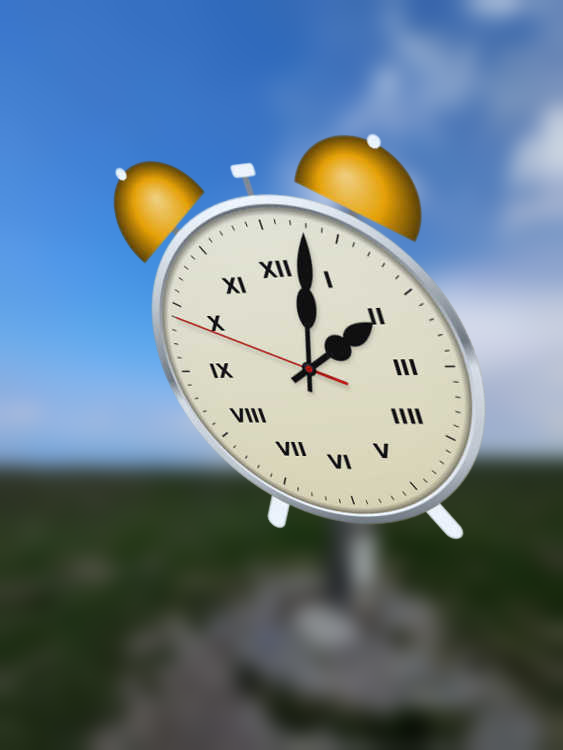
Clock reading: 2.02.49
